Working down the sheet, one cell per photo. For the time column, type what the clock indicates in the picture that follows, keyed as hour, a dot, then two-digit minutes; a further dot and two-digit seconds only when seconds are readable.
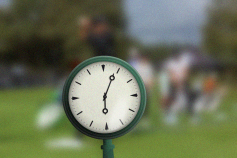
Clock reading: 6.04
